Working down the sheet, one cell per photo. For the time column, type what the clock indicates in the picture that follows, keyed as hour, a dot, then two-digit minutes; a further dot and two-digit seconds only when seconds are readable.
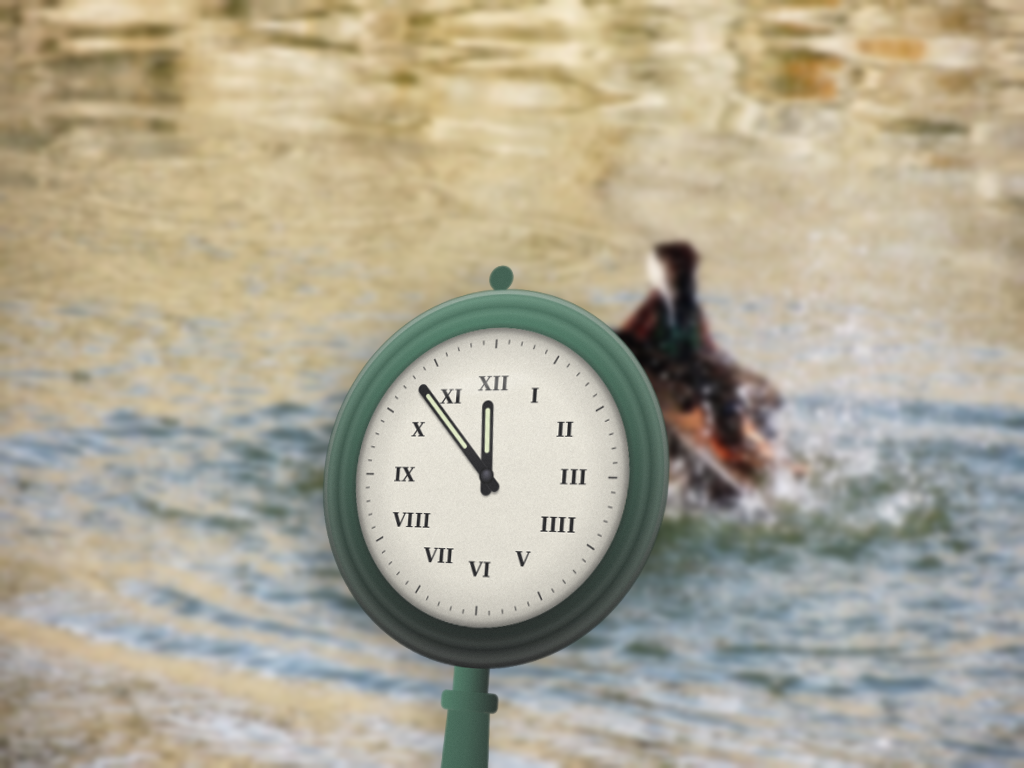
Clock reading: 11.53
